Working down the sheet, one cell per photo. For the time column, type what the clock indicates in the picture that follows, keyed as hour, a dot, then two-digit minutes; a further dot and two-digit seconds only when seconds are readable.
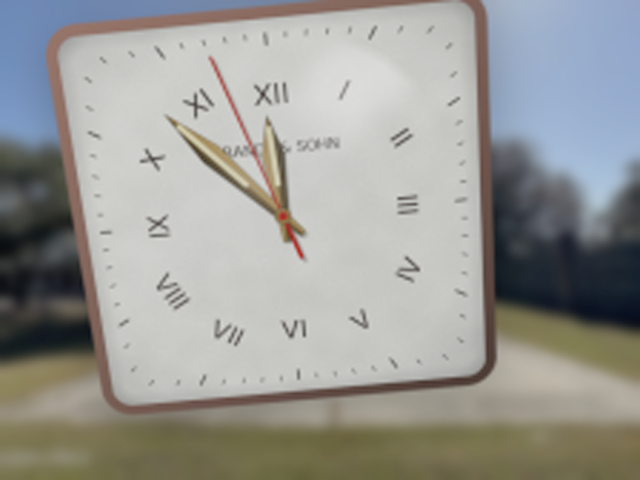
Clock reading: 11.52.57
